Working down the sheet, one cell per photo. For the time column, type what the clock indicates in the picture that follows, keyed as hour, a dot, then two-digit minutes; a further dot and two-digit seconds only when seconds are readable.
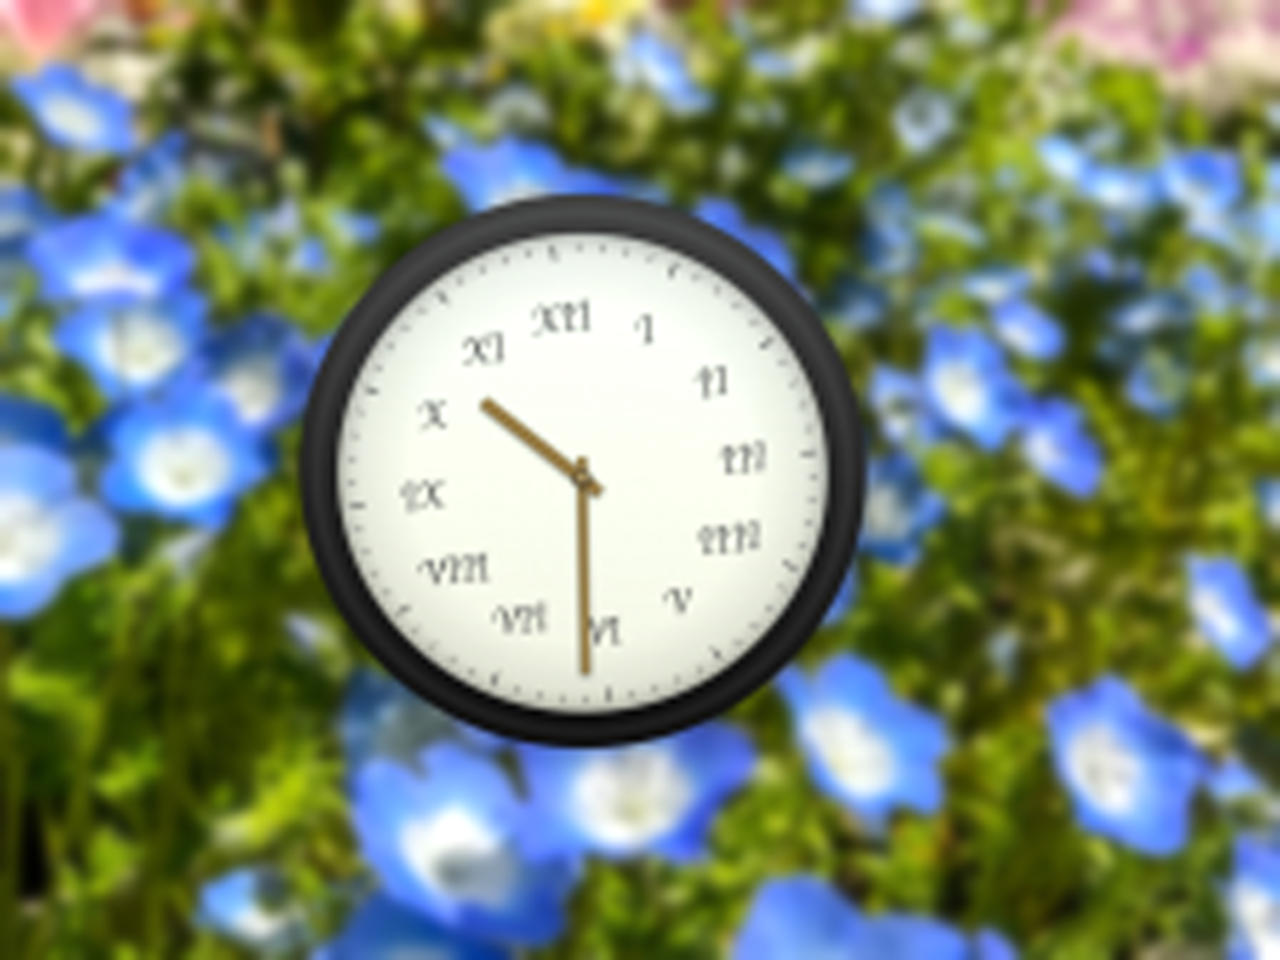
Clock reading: 10.31
